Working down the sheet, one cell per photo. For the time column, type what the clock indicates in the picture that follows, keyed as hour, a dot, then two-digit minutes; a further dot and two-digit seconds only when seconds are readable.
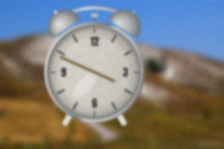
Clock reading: 3.49
